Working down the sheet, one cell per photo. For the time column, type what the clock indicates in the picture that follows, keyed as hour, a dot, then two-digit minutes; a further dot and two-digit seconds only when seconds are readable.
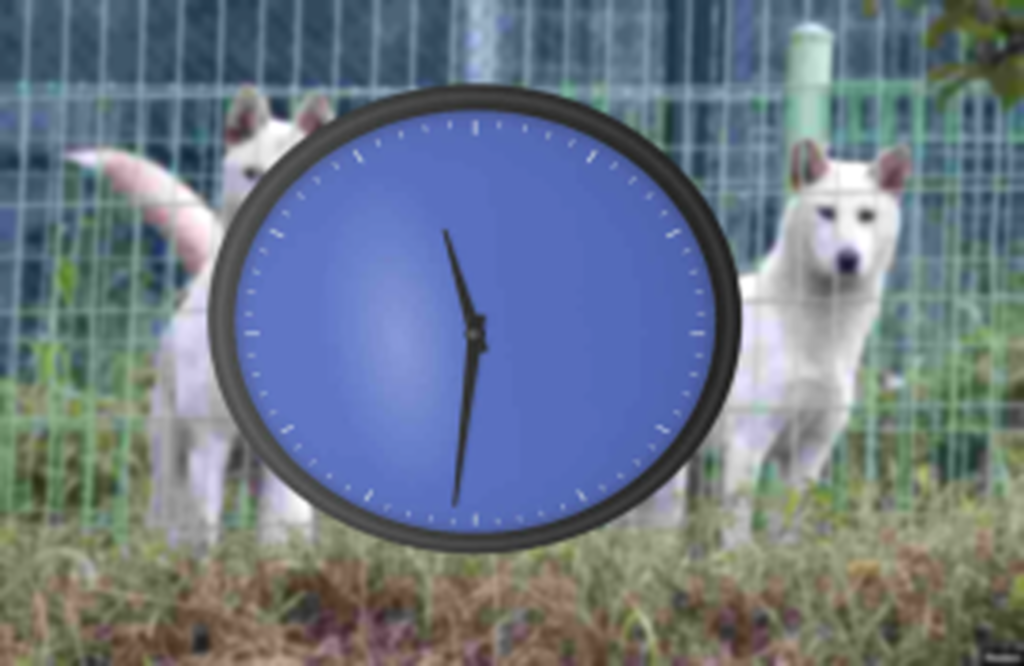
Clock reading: 11.31
